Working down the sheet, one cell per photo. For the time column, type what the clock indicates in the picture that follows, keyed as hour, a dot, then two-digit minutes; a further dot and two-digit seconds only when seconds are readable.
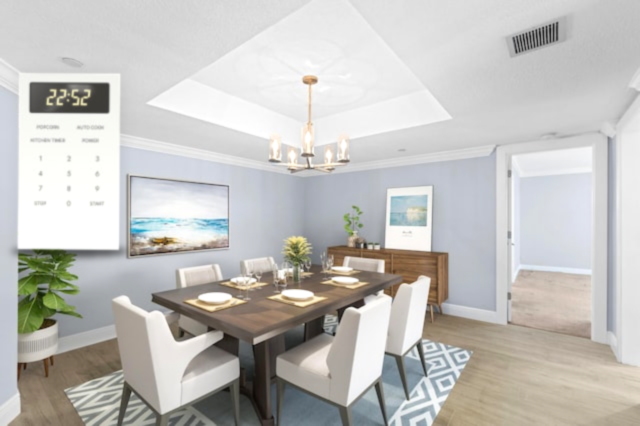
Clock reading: 22.52
